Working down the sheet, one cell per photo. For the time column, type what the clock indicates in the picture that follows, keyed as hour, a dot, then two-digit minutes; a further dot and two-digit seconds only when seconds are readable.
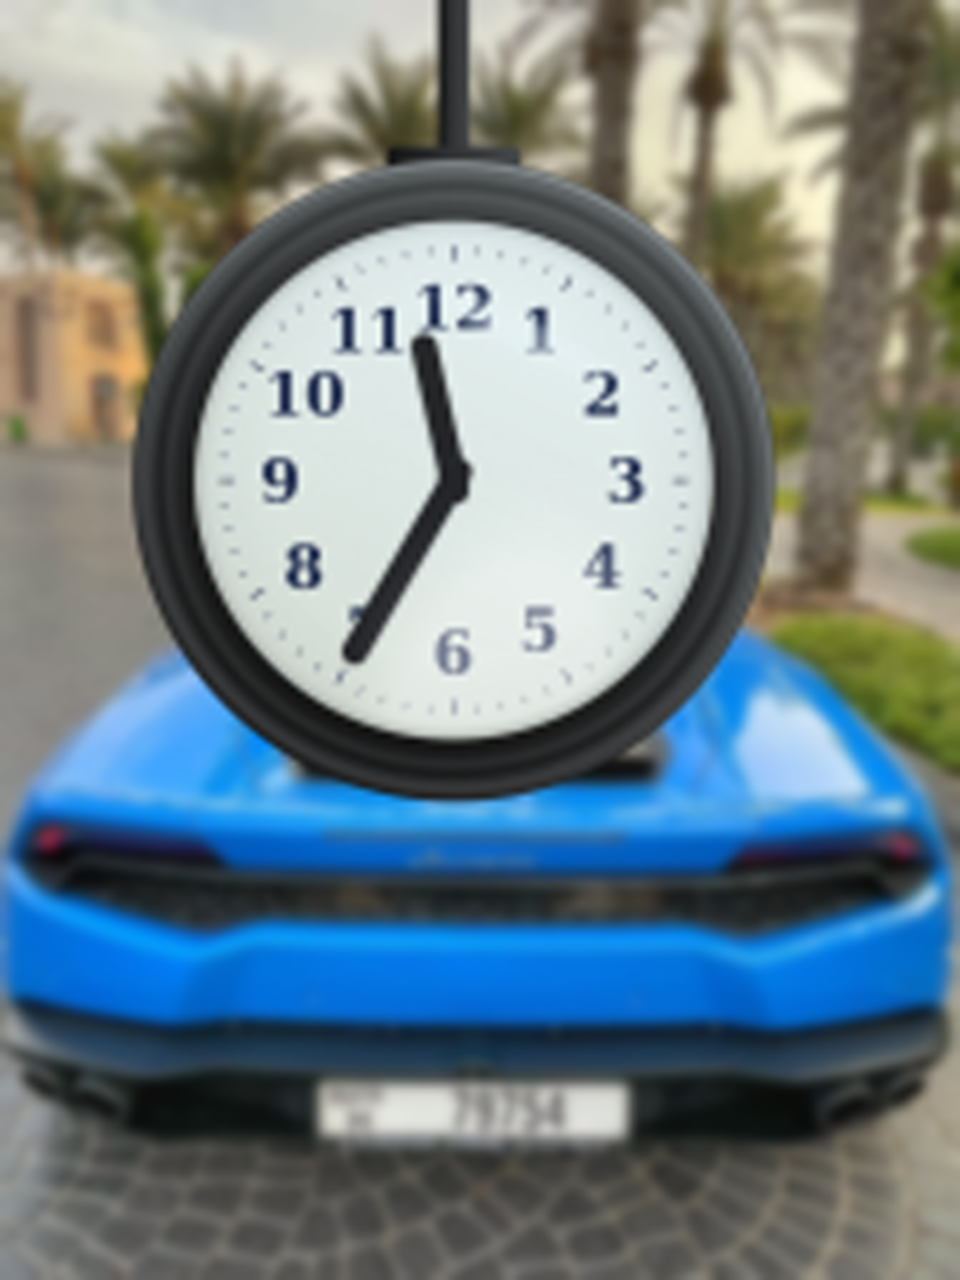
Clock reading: 11.35
